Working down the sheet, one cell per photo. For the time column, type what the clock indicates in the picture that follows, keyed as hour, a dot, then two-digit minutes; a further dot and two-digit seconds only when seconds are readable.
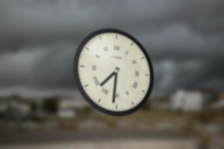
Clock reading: 7.31
